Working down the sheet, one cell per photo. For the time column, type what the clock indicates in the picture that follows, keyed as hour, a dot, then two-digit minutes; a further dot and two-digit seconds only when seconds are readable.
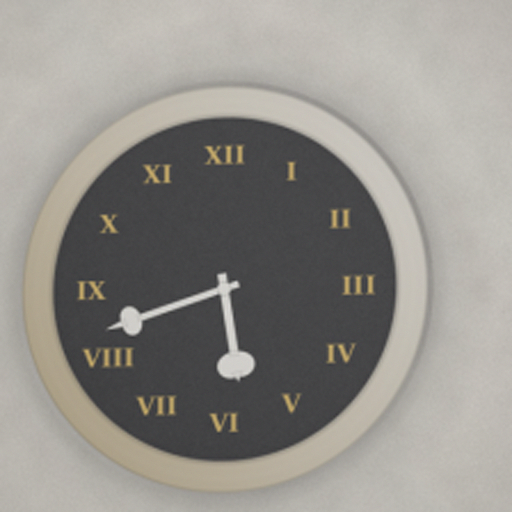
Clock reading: 5.42
